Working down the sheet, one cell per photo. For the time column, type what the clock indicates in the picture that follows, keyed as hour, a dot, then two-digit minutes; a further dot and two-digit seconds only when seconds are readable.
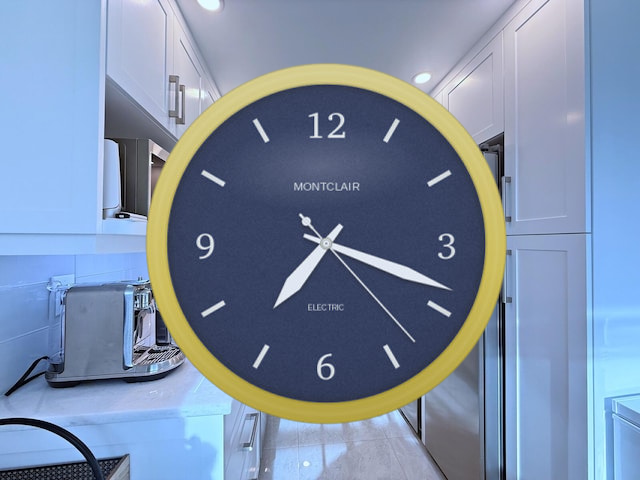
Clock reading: 7.18.23
